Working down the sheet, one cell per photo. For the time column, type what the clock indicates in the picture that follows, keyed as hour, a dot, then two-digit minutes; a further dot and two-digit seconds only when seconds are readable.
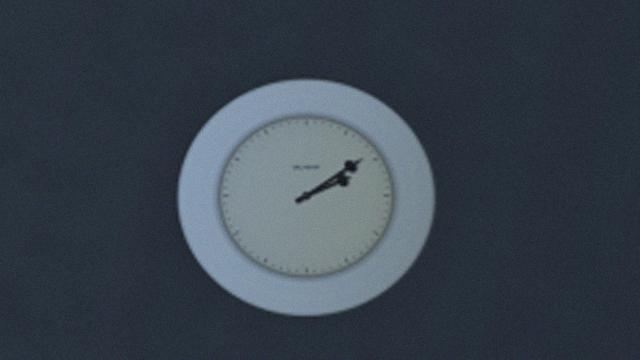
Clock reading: 2.09
